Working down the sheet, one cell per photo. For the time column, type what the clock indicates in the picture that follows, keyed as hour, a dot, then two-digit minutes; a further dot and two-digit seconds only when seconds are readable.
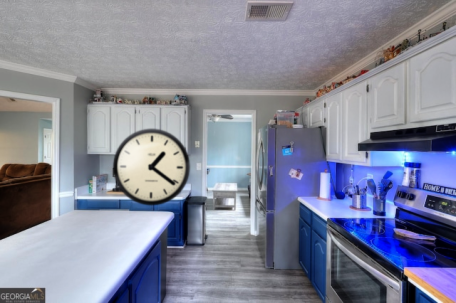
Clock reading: 1.21
